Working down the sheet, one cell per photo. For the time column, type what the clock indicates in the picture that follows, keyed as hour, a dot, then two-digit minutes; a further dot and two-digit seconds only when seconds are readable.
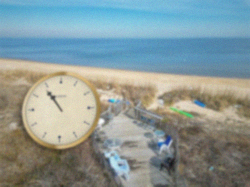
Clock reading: 10.54
